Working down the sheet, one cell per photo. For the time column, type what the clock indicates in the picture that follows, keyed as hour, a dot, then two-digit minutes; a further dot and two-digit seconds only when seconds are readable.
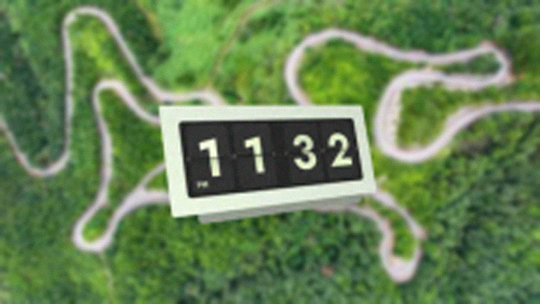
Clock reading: 11.32
